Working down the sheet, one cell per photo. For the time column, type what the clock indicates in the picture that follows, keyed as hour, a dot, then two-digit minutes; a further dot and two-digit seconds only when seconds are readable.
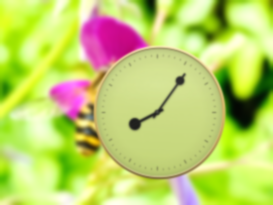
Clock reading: 8.06
